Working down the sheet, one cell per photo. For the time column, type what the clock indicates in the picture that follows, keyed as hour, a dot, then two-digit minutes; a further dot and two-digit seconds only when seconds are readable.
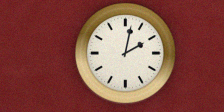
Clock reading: 2.02
